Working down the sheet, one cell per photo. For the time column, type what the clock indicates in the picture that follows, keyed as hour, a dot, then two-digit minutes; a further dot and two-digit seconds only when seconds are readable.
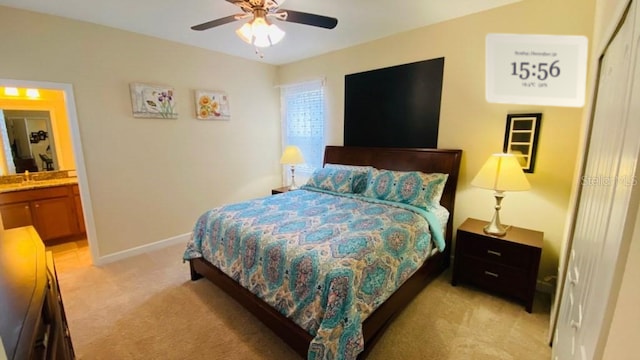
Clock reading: 15.56
